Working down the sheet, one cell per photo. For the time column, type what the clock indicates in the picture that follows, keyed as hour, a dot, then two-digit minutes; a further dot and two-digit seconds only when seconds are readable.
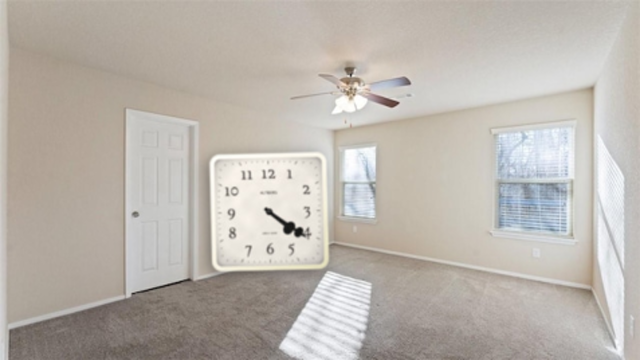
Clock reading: 4.21
